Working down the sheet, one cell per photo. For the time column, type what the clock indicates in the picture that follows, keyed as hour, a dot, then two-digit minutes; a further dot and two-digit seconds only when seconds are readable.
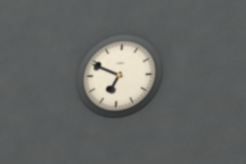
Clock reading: 6.49
